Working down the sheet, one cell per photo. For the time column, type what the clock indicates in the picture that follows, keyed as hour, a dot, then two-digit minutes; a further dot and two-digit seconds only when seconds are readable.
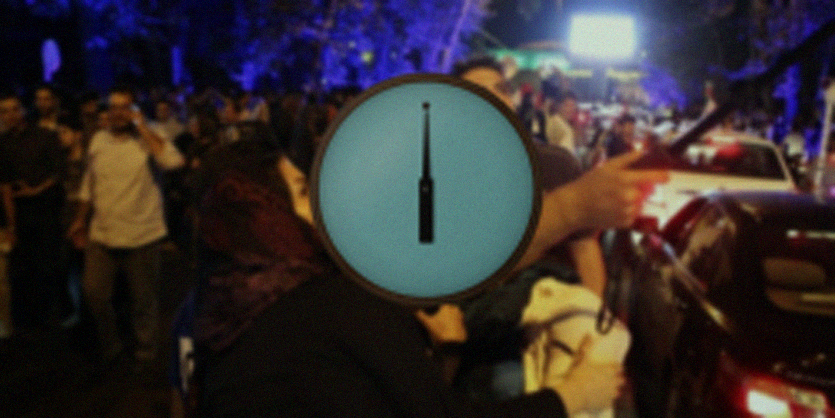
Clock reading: 6.00
